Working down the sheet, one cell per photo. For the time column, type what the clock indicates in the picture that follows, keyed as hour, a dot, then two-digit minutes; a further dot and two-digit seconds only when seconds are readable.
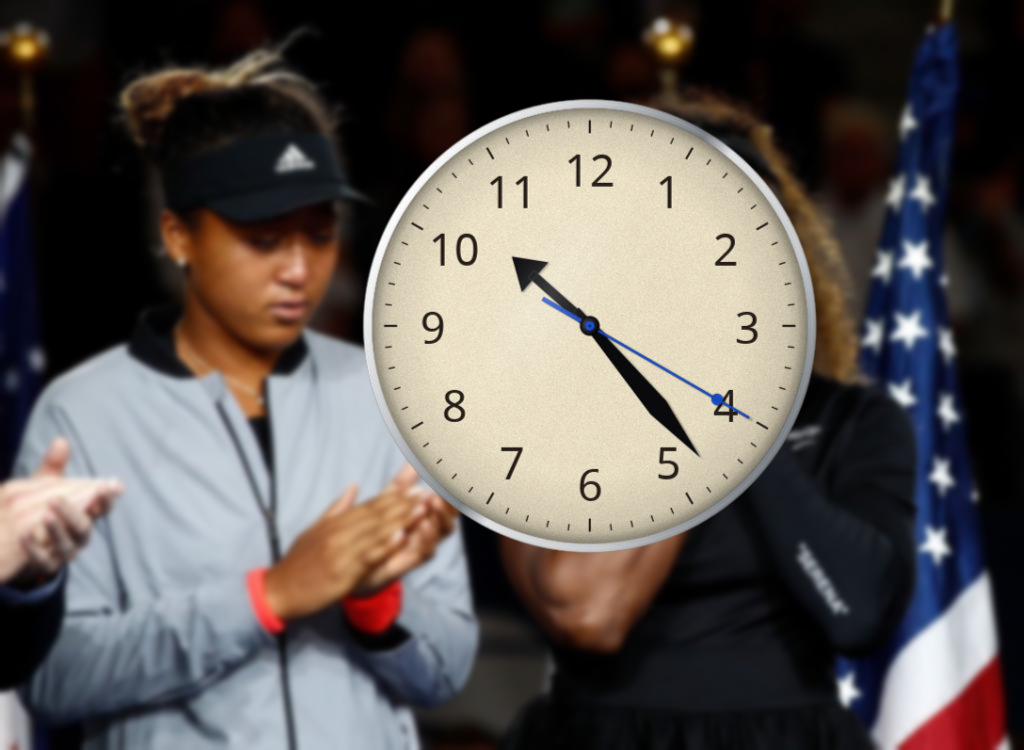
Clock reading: 10.23.20
